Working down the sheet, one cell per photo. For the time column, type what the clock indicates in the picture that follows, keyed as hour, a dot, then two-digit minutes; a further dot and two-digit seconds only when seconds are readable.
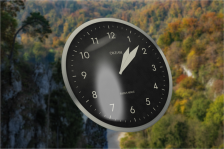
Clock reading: 1.08
